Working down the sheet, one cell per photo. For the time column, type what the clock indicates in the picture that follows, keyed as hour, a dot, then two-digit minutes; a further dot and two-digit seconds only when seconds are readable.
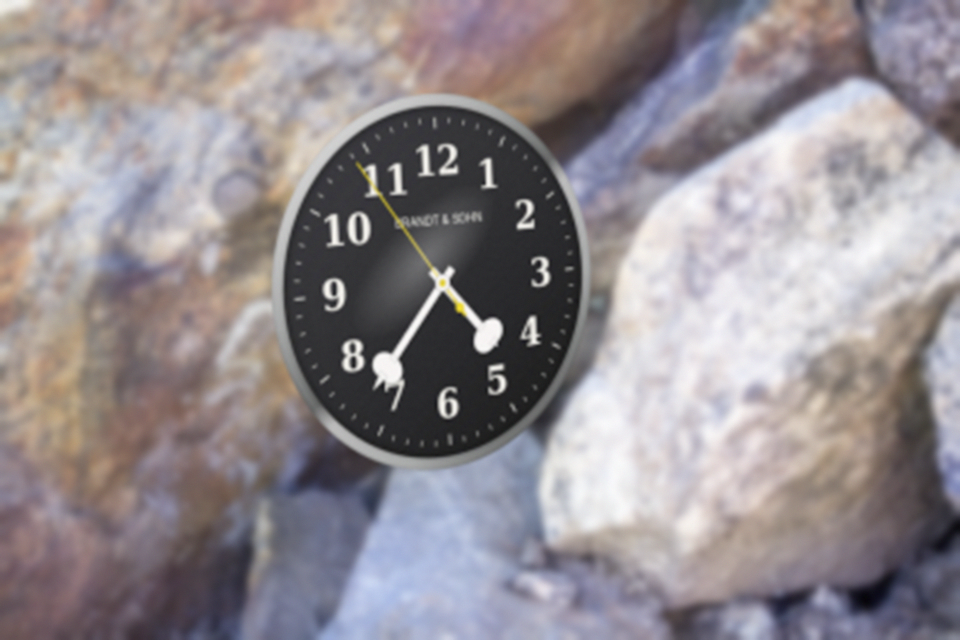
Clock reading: 4.36.54
